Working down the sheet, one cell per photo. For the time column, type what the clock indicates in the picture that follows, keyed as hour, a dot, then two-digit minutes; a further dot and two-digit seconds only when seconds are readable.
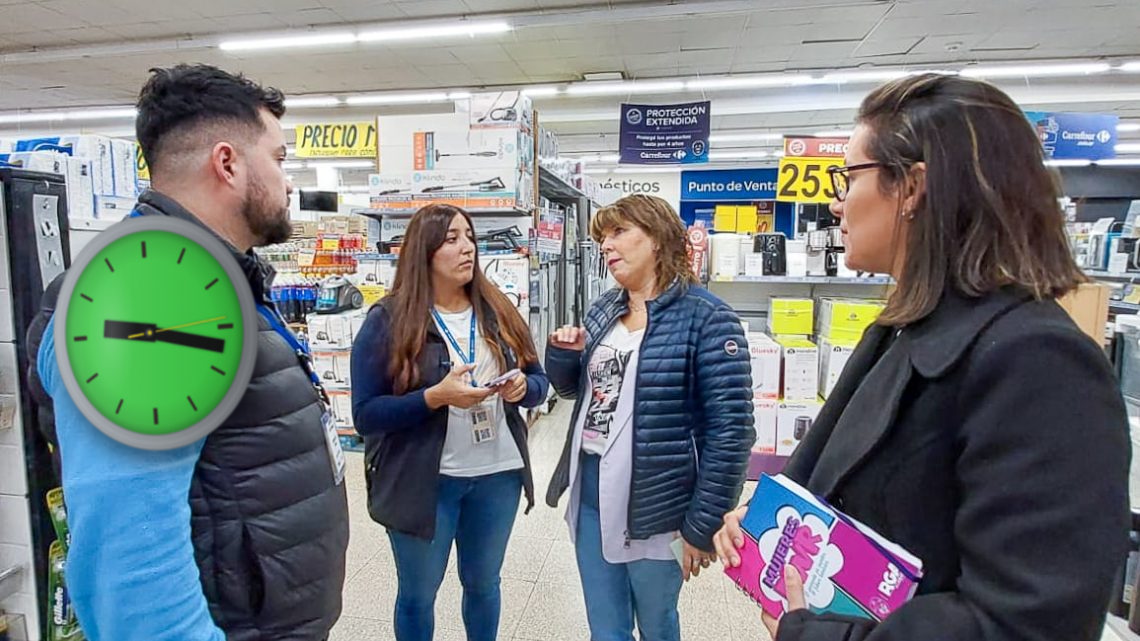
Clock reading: 9.17.14
